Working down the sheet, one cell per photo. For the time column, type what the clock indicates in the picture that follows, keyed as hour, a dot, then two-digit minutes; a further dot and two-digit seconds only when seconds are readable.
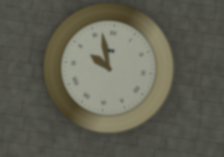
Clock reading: 9.57
